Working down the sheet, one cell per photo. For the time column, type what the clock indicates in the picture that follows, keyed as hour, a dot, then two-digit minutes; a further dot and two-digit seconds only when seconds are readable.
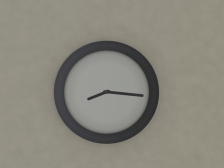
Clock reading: 8.16
